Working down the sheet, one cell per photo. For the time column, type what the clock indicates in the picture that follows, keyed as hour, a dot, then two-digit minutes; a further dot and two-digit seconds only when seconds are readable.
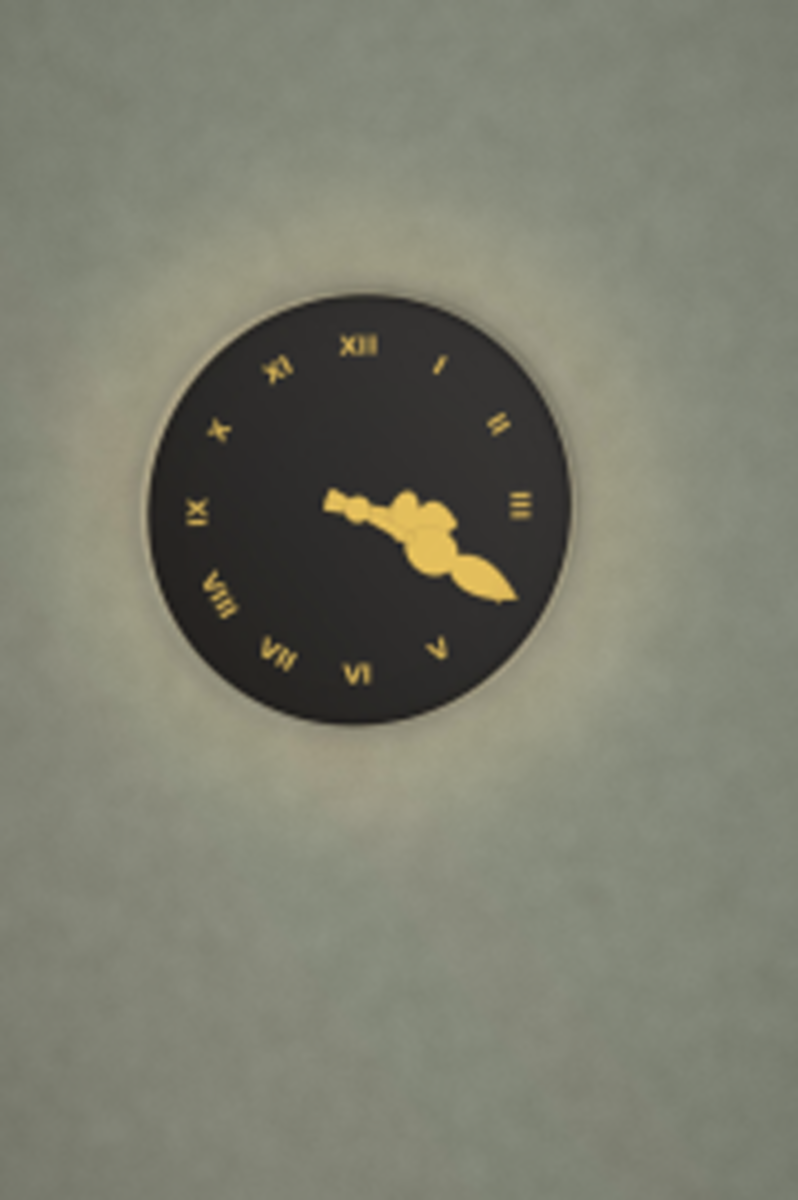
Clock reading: 3.20
